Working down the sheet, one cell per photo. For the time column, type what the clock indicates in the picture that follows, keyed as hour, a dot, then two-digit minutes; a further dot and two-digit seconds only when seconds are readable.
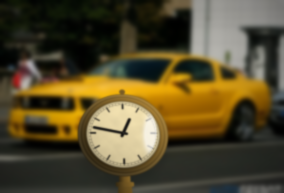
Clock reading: 12.47
